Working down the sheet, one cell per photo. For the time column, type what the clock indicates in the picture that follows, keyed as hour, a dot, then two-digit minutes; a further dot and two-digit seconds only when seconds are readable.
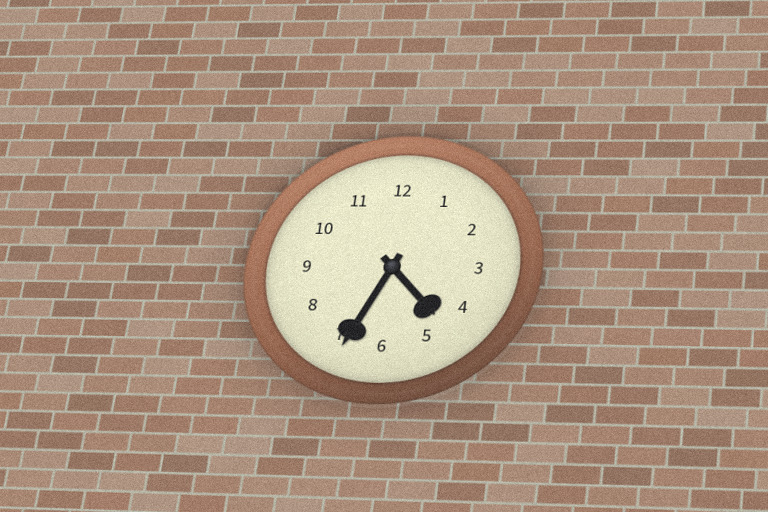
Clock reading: 4.34
